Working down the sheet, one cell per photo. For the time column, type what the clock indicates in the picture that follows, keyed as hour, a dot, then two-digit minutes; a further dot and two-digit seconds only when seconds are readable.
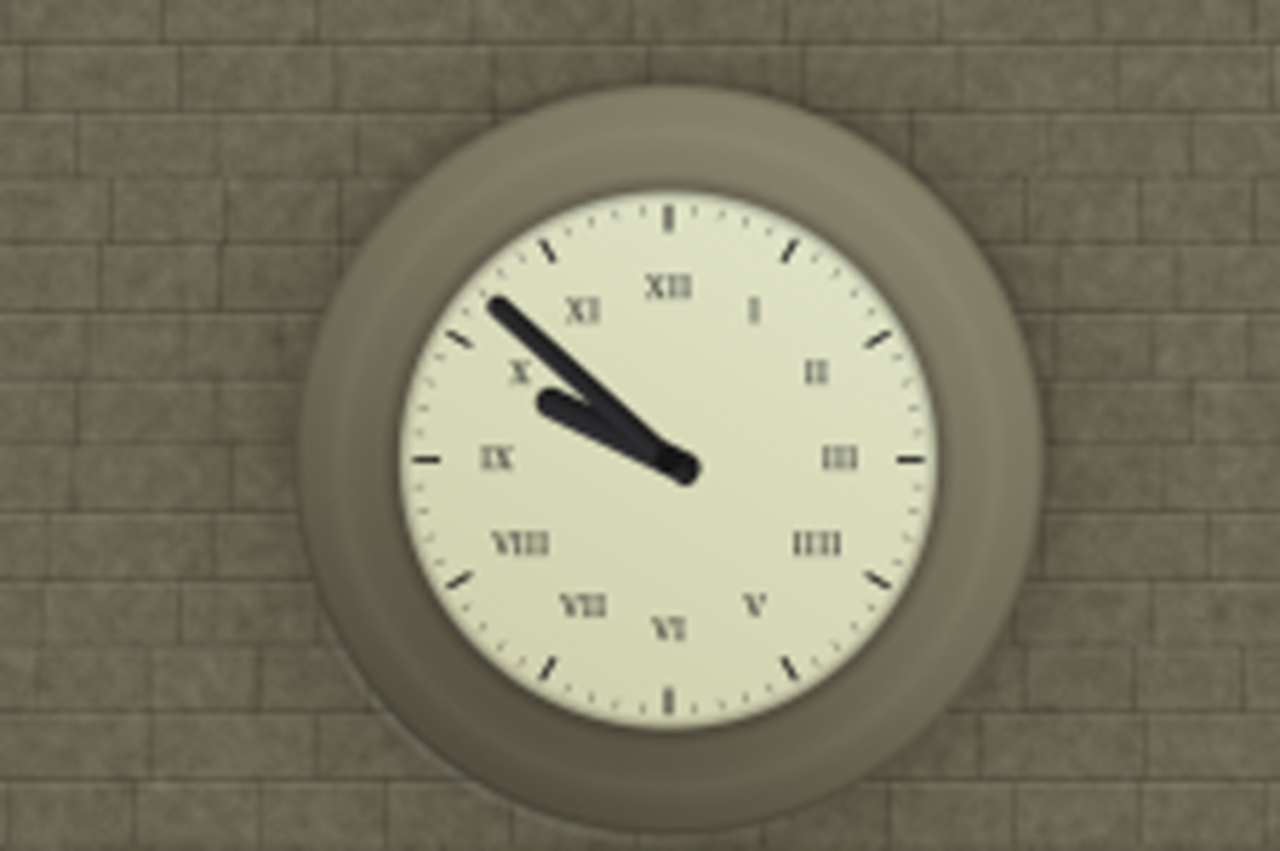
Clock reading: 9.52
